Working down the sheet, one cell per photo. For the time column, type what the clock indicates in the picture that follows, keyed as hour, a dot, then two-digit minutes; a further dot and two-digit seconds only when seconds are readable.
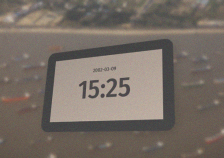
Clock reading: 15.25
